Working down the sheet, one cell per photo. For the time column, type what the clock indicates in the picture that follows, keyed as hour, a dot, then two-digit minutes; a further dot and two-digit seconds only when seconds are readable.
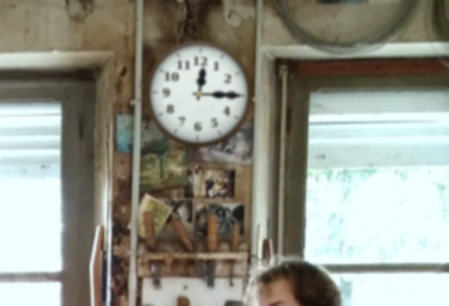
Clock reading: 12.15
